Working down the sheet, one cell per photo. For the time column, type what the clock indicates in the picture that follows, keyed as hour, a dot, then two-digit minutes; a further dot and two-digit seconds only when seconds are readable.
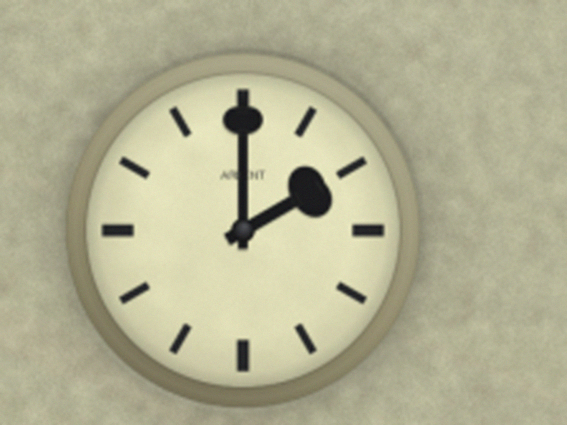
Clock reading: 2.00
